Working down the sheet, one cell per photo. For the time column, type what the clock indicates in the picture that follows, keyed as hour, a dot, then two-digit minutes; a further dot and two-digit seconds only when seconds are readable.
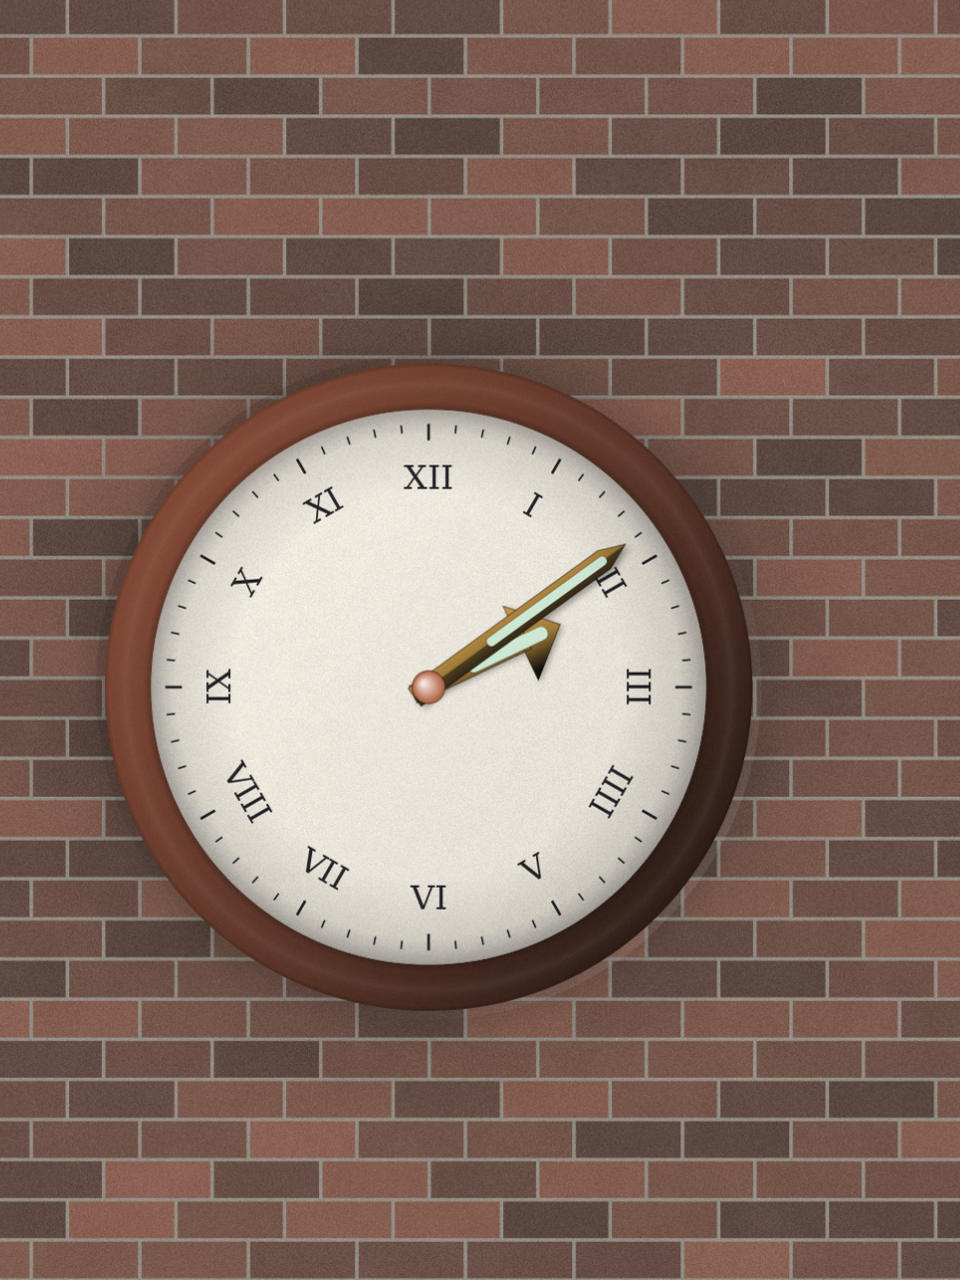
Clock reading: 2.09
